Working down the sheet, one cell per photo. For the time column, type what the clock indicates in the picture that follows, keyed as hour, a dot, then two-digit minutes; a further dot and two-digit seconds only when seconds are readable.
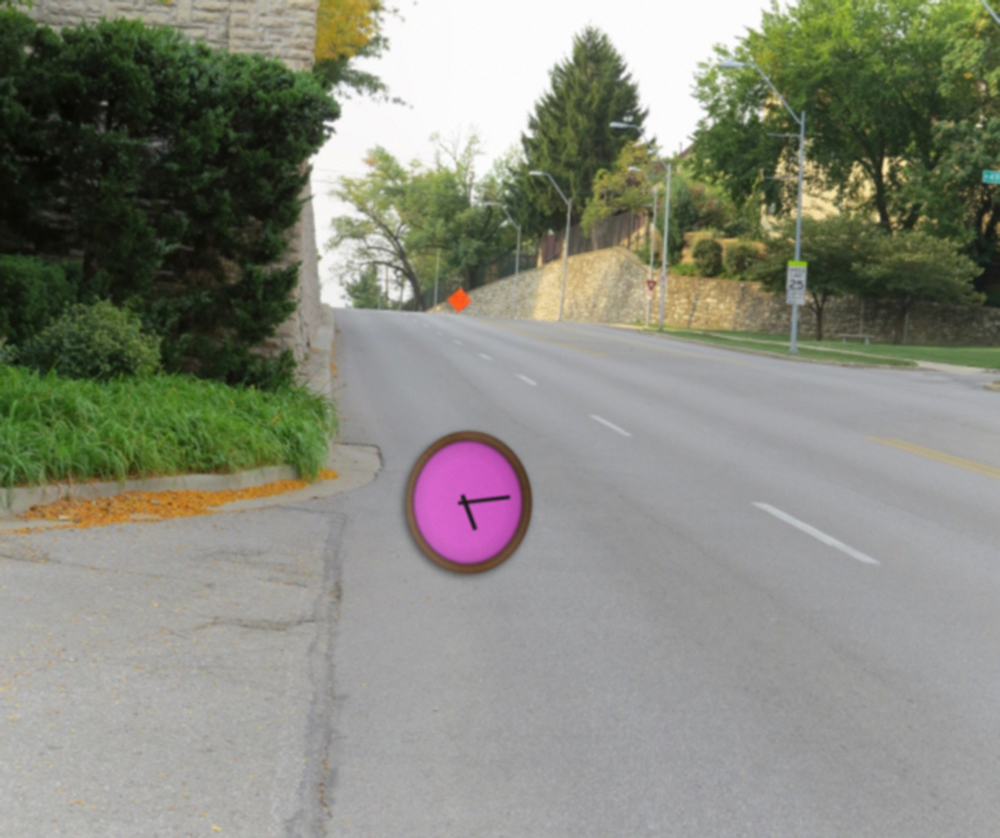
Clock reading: 5.14
